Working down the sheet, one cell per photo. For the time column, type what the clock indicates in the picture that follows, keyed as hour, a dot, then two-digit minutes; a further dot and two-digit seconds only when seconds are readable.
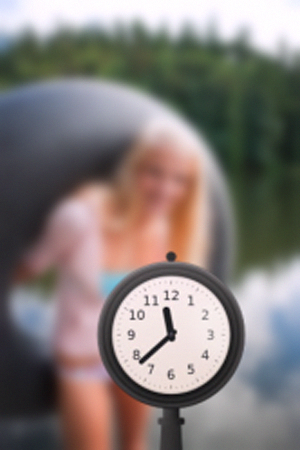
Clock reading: 11.38
